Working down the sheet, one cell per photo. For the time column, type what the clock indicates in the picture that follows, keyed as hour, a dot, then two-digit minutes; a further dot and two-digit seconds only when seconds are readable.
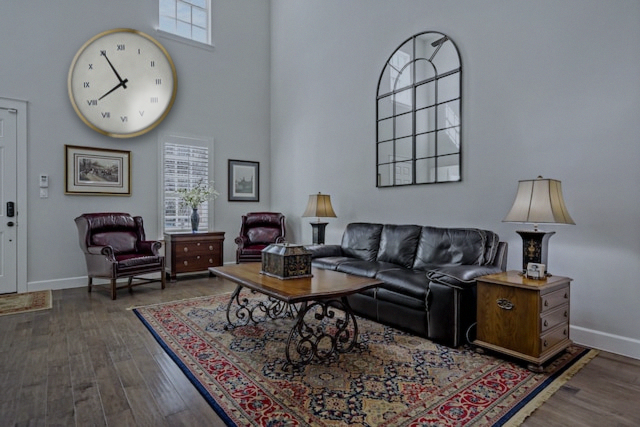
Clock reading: 7.55
